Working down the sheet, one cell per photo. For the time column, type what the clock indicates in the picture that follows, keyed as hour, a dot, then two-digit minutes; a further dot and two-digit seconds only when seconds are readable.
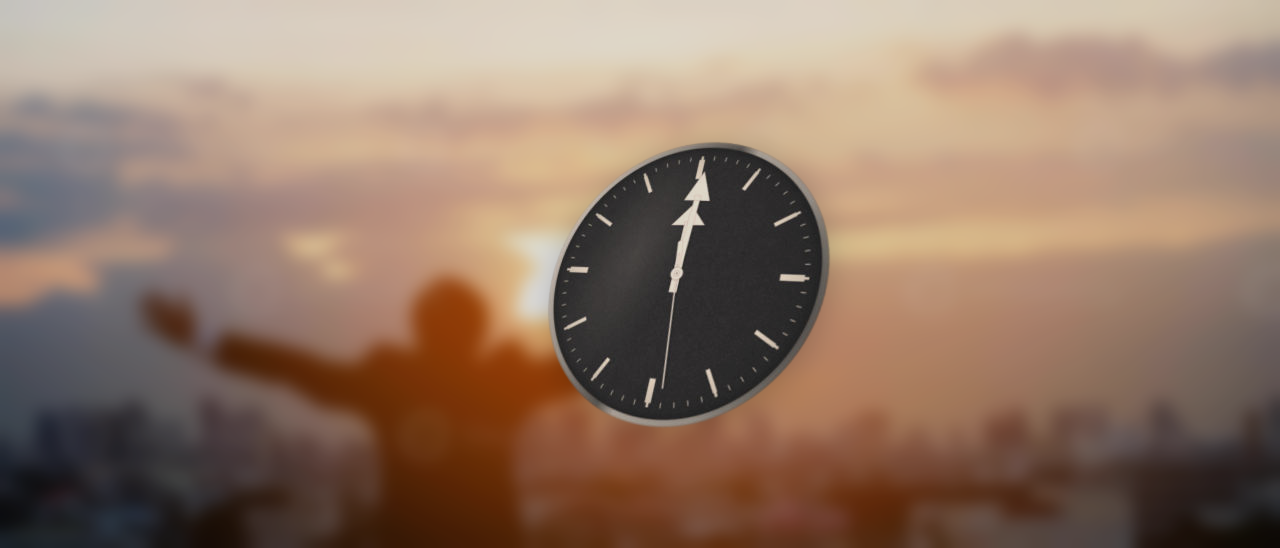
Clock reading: 12.00.29
